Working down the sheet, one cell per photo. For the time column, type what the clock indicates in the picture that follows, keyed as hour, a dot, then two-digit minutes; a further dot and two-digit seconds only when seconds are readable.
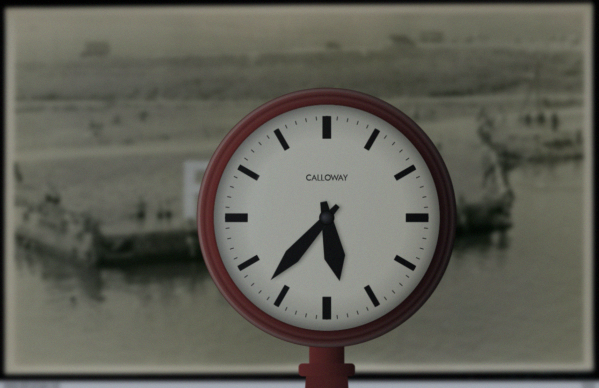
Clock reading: 5.37
